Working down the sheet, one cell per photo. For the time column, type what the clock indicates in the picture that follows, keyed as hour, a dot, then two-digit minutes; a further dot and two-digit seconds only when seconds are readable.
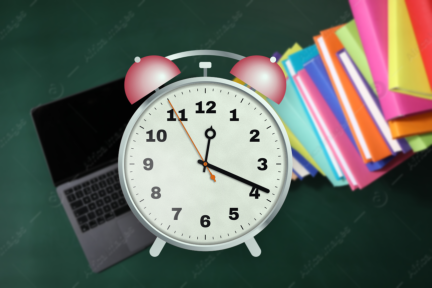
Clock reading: 12.18.55
